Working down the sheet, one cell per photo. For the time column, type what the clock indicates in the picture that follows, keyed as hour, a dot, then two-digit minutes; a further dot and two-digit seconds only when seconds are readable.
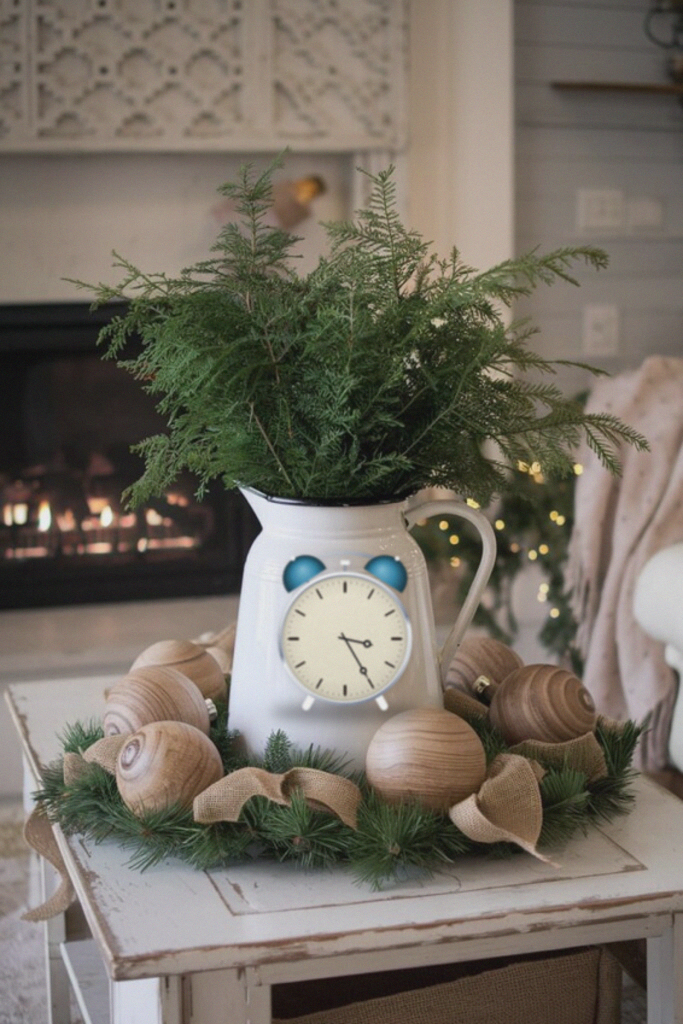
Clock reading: 3.25
